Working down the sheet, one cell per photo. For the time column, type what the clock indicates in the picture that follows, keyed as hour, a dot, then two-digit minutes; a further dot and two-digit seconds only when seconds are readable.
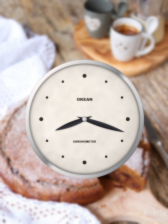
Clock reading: 8.18
